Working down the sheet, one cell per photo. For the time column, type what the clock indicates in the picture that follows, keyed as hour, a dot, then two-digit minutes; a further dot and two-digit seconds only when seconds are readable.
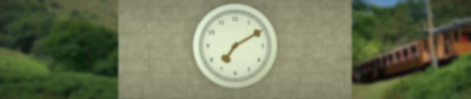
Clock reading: 7.10
